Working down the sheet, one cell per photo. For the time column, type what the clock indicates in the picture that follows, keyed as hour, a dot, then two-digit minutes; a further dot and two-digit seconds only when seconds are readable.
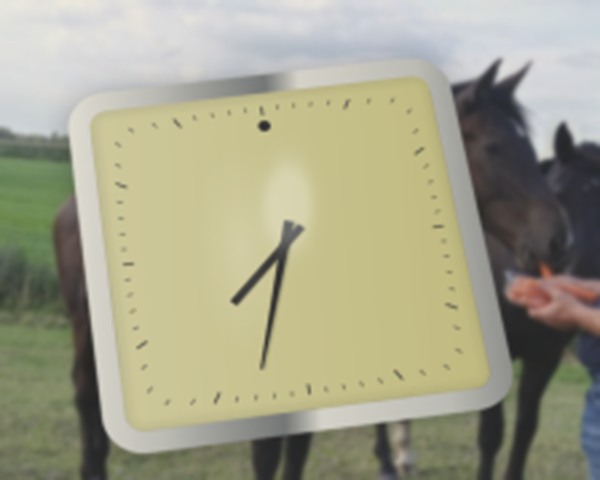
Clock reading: 7.33
